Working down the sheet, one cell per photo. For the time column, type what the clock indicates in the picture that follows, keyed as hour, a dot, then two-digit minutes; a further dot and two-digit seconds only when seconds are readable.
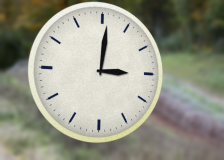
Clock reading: 3.01
